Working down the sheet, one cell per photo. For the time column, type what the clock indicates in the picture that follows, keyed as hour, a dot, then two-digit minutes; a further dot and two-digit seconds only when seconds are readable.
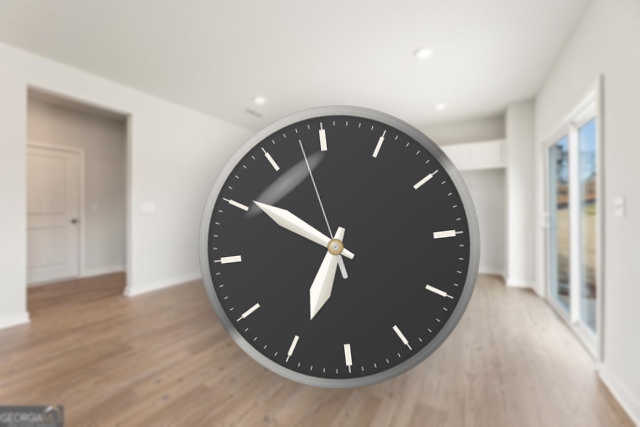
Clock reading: 6.50.58
